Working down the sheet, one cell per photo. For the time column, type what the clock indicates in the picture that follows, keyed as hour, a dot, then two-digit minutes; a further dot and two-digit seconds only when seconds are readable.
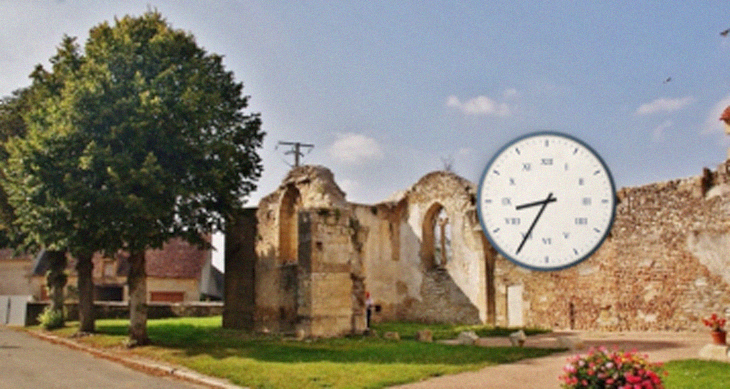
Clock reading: 8.35
